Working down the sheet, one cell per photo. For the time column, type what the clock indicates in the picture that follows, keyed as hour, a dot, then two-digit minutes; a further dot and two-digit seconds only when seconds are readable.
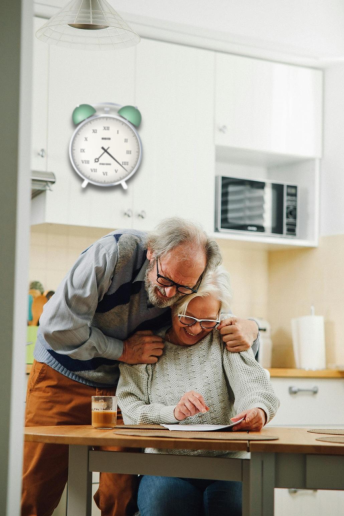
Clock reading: 7.22
